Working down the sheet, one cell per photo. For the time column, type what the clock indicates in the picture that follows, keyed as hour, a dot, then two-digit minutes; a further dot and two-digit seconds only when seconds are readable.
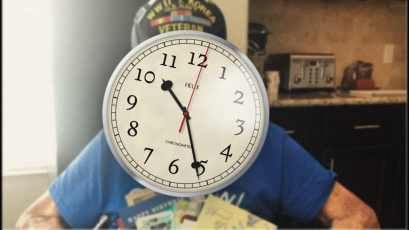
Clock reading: 10.26.01
